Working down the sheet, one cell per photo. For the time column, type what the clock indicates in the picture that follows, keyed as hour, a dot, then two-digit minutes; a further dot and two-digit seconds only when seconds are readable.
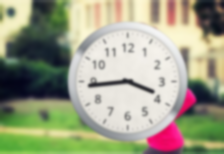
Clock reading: 3.44
